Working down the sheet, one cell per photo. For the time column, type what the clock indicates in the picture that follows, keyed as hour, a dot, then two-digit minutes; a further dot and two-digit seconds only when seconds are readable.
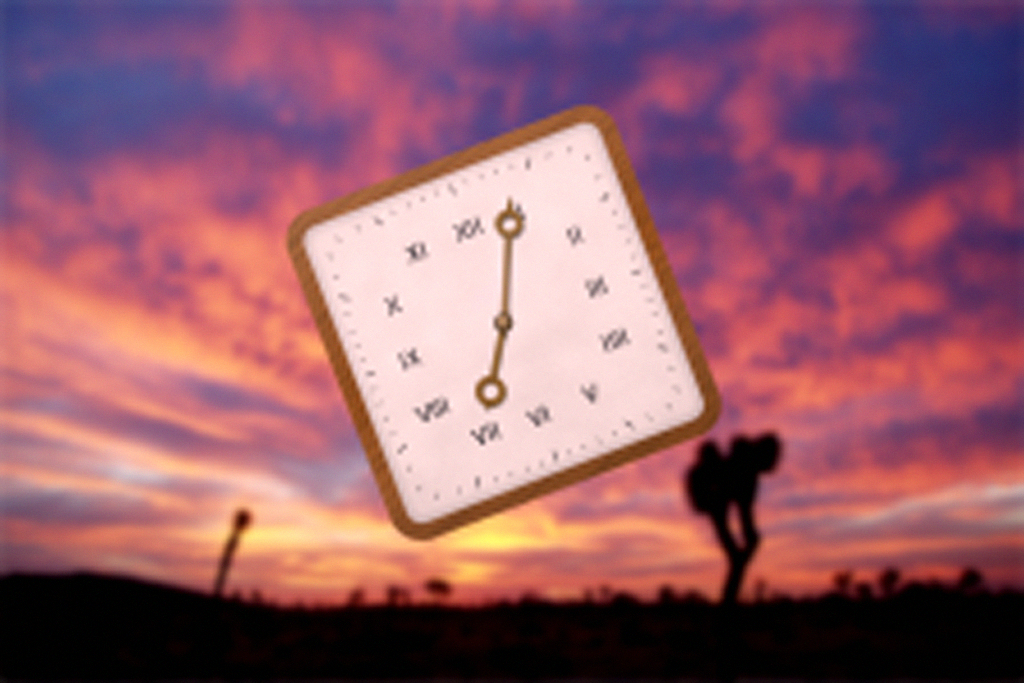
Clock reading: 7.04
